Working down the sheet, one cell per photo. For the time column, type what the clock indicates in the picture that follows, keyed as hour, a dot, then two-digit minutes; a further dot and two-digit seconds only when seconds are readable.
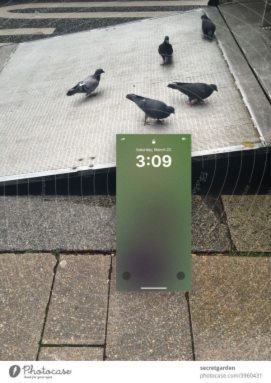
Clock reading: 3.09
